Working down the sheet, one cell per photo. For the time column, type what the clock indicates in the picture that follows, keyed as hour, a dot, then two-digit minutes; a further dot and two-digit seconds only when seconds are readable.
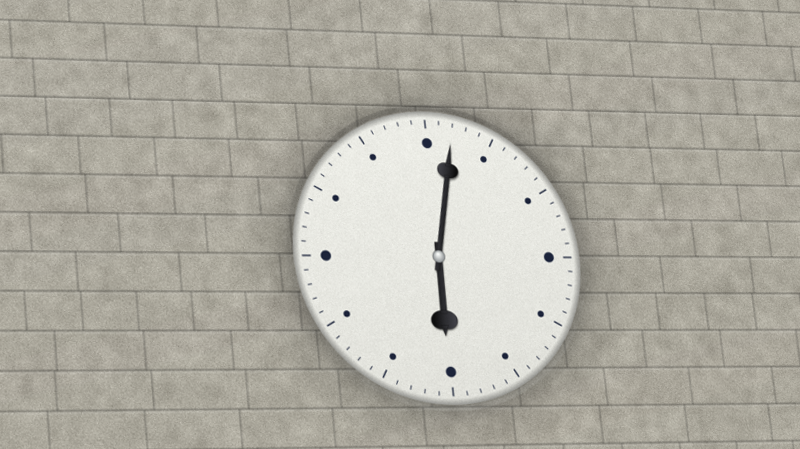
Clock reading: 6.02
